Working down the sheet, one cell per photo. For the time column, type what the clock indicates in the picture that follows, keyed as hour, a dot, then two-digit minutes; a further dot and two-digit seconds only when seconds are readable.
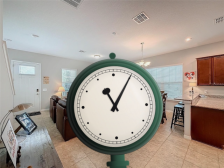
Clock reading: 11.05
